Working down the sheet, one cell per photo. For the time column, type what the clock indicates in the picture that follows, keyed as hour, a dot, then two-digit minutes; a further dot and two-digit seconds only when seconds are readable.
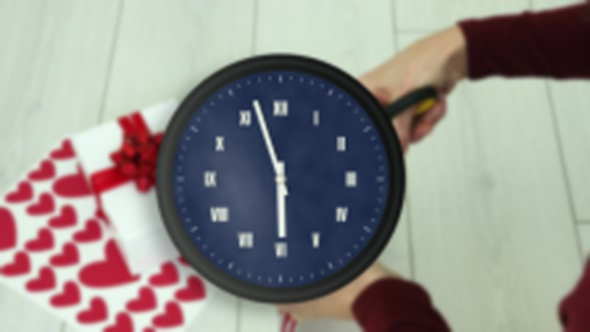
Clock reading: 5.57
